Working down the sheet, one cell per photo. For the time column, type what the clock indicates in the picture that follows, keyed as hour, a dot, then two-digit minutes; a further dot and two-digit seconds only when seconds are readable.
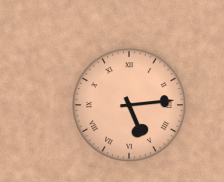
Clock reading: 5.14
